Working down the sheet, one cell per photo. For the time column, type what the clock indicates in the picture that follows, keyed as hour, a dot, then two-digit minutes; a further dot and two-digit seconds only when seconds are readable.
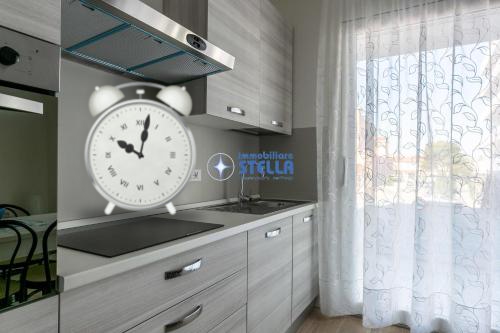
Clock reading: 10.02
